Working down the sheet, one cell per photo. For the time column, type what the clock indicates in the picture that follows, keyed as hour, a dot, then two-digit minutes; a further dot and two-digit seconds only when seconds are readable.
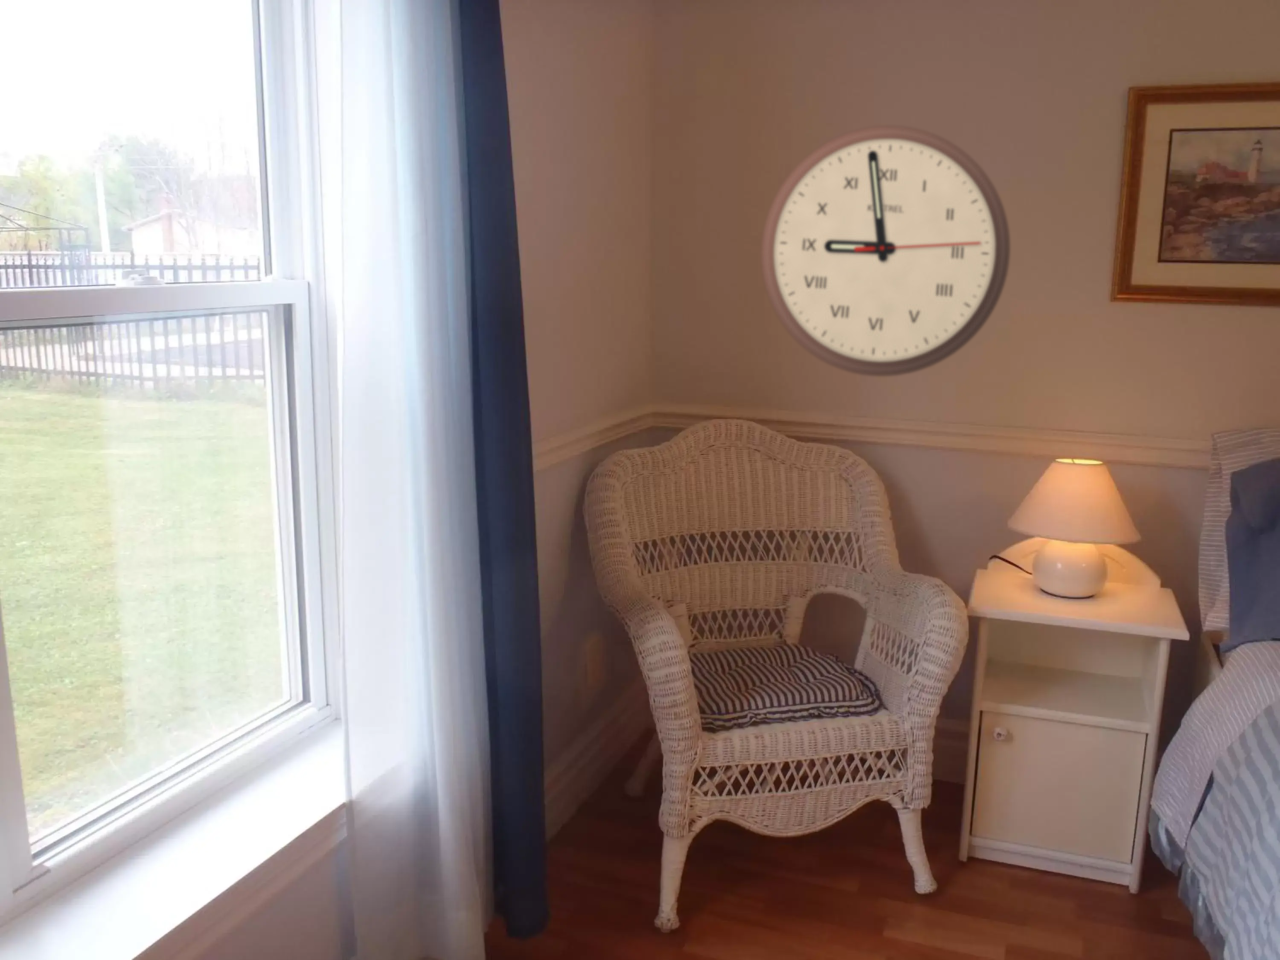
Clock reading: 8.58.14
